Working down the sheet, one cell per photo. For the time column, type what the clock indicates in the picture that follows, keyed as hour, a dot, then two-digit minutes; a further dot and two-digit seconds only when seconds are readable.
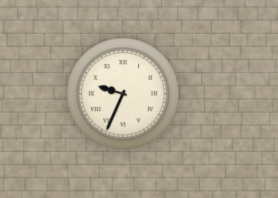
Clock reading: 9.34
